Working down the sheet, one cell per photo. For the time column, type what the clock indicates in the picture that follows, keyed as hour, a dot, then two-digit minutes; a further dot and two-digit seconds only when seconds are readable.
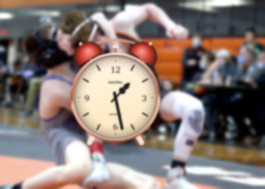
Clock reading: 1.28
